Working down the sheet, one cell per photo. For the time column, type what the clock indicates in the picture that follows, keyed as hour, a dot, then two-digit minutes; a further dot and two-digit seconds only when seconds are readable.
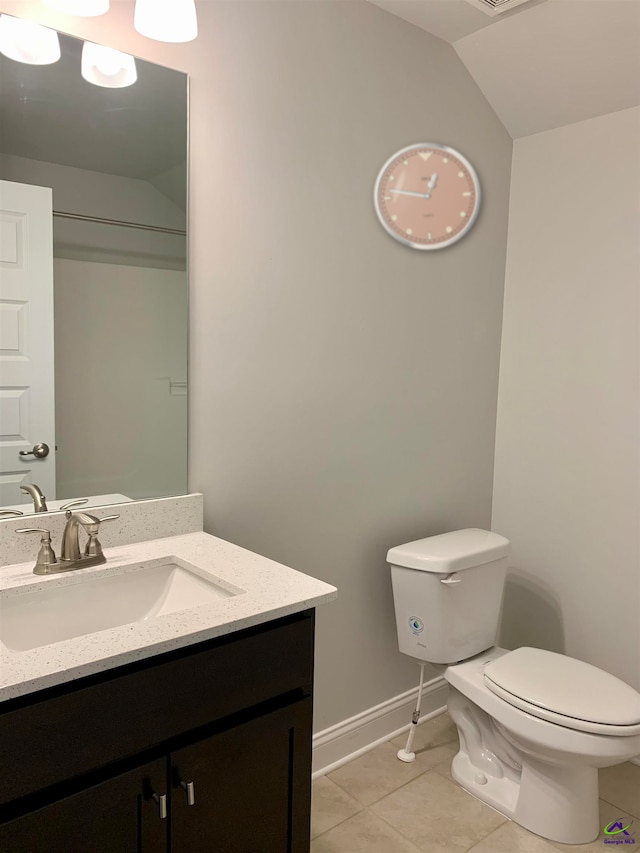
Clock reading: 12.47
